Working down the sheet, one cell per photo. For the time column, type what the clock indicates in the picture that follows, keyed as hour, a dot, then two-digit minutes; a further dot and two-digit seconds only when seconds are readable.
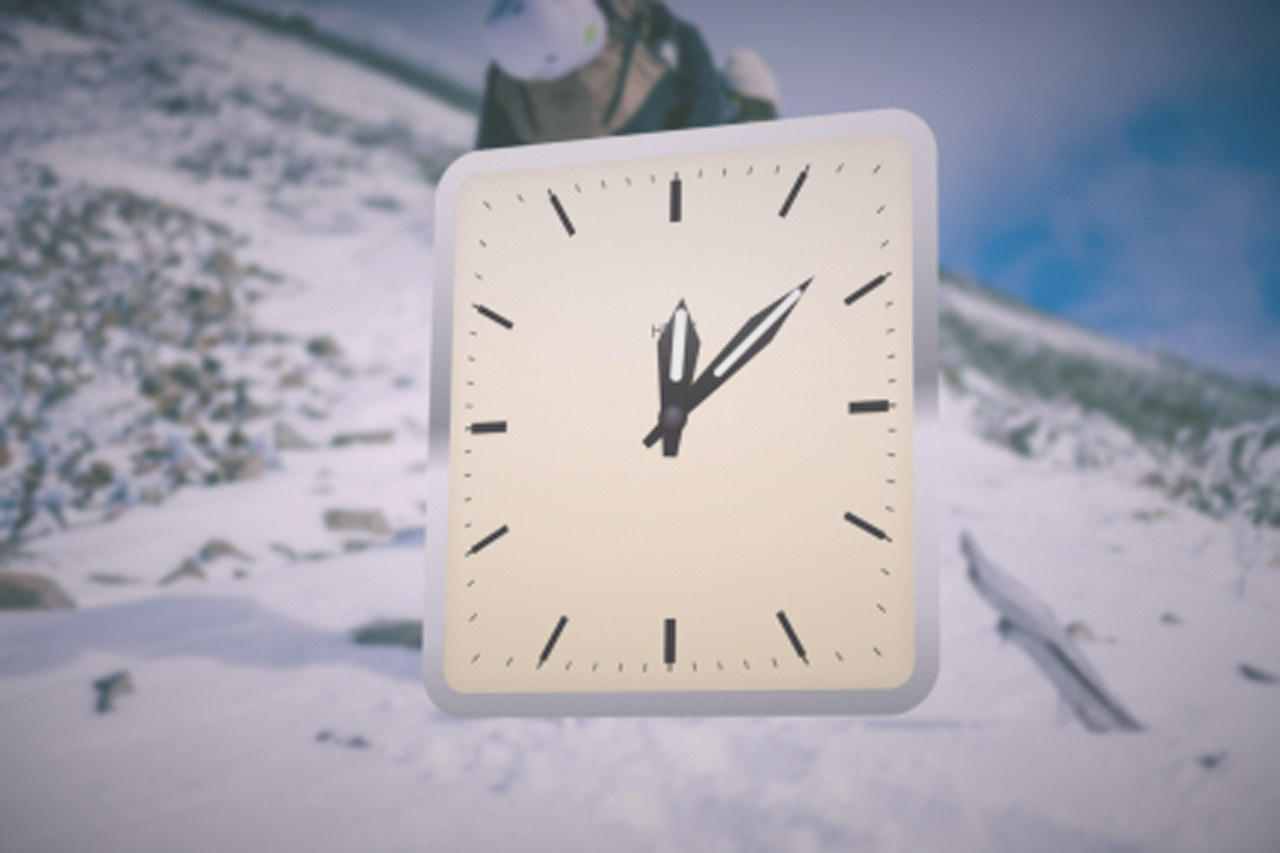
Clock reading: 12.08
